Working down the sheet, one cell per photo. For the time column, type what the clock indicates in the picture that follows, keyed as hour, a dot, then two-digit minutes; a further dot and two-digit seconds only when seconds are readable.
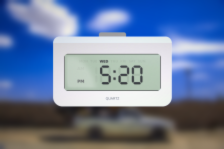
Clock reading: 5.20
